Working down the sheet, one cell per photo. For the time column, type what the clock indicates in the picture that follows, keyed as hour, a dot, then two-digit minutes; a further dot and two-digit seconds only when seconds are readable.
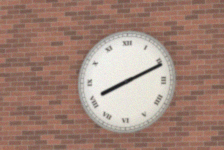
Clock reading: 8.11
